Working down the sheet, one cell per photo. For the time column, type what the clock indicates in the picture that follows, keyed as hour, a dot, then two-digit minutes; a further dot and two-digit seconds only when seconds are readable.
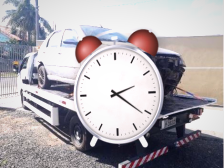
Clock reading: 2.21
